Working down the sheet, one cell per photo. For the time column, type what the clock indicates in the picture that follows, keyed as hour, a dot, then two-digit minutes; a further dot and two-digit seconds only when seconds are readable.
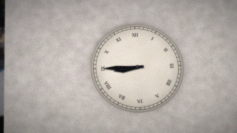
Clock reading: 8.45
